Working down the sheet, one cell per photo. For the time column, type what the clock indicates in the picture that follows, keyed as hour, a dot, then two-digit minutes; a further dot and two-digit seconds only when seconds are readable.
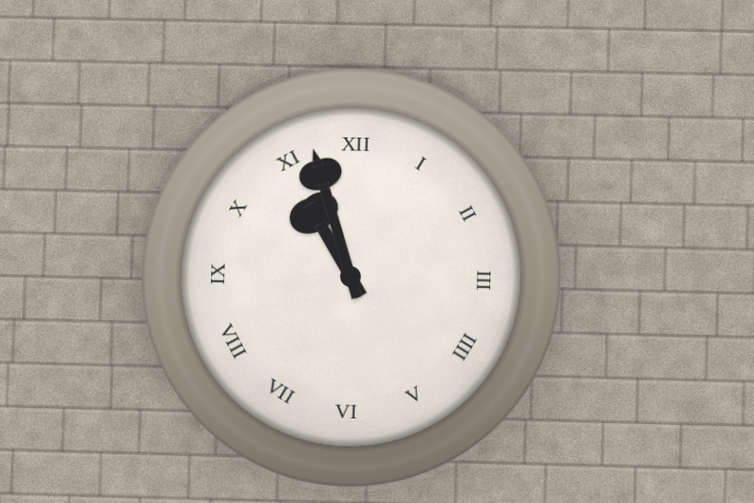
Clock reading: 10.57
